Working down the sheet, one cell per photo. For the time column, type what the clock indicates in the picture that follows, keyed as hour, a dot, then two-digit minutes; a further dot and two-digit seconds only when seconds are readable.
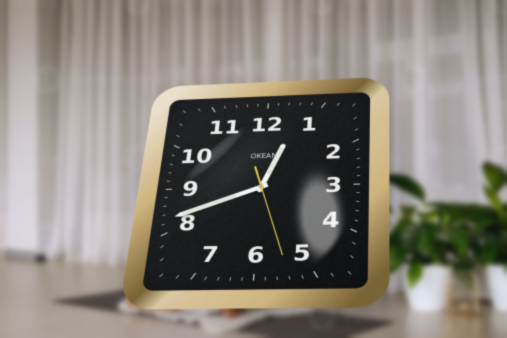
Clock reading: 12.41.27
